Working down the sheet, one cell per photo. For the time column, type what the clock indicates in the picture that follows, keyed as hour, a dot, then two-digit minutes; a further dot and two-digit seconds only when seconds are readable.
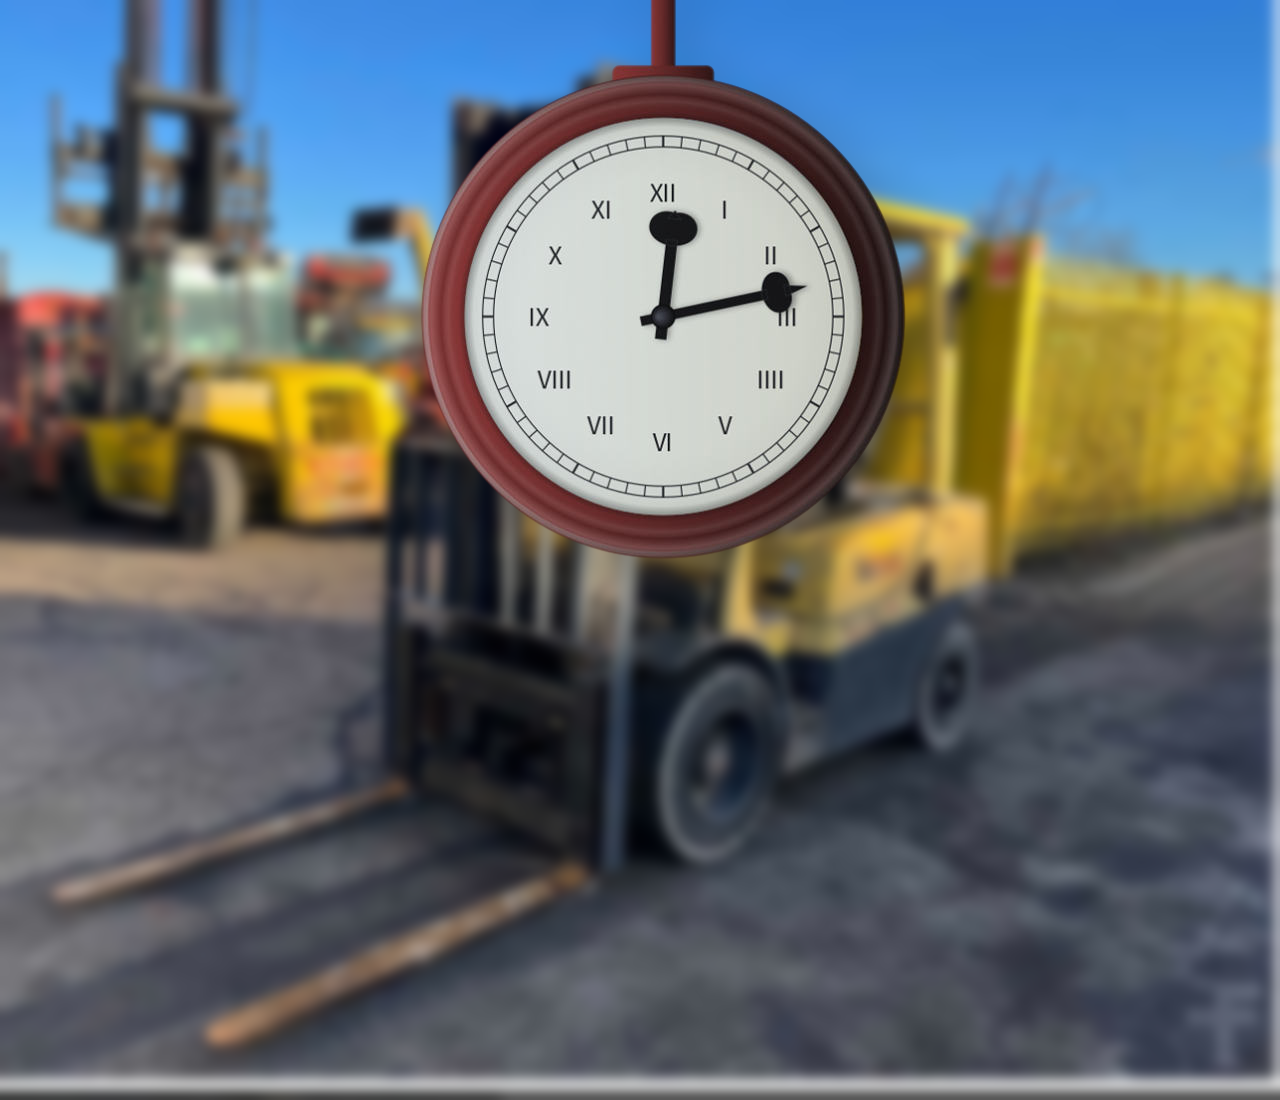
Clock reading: 12.13
